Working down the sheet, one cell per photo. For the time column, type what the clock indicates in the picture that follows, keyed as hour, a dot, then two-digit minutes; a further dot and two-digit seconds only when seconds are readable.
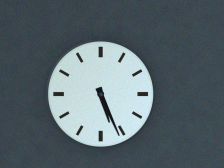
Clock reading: 5.26
